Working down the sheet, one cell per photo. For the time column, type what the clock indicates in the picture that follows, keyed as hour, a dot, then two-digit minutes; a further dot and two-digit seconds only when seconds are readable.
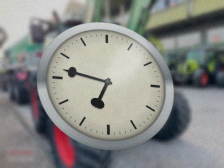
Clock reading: 6.47
